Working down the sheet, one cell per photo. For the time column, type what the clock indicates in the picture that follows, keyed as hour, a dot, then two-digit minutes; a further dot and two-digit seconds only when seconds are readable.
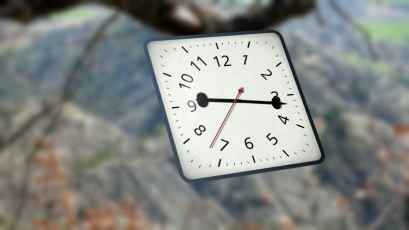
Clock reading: 9.16.37
